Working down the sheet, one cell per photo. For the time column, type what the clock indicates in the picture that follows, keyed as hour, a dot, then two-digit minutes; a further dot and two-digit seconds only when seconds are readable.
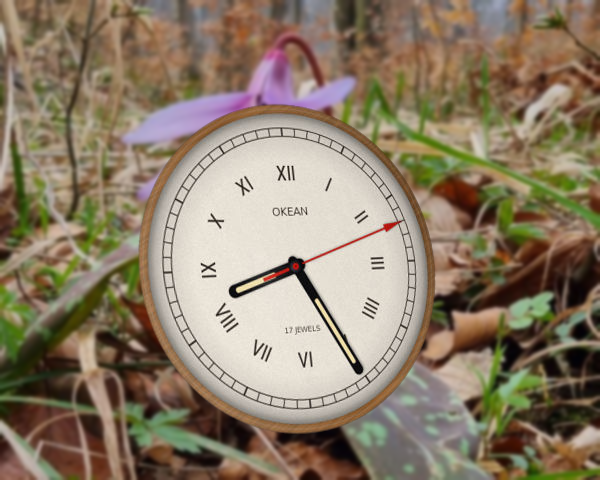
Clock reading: 8.25.12
